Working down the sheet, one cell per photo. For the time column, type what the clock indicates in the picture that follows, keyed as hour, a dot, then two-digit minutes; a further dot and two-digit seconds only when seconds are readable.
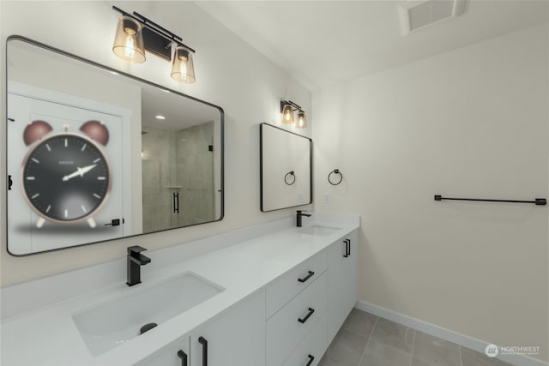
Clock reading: 2.11
